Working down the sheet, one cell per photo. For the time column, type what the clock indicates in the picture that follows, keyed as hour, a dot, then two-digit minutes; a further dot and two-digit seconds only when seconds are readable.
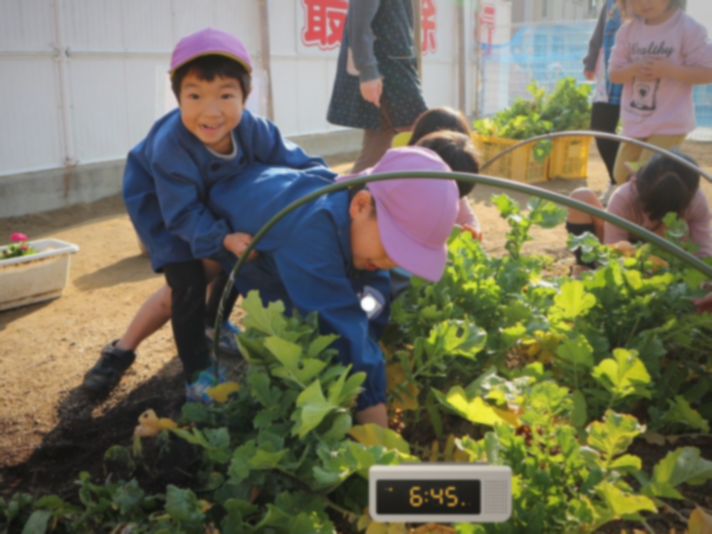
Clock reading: 6.45
